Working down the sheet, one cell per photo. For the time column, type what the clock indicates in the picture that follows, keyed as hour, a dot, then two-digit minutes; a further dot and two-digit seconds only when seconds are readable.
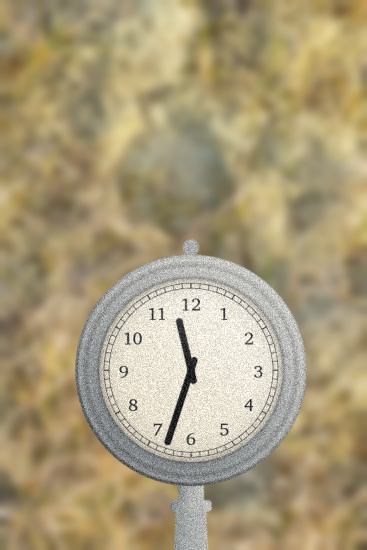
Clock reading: 11.33
